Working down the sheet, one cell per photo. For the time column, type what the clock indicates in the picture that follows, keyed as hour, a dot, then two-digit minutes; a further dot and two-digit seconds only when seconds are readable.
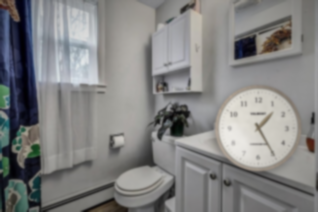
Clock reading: 1.25
